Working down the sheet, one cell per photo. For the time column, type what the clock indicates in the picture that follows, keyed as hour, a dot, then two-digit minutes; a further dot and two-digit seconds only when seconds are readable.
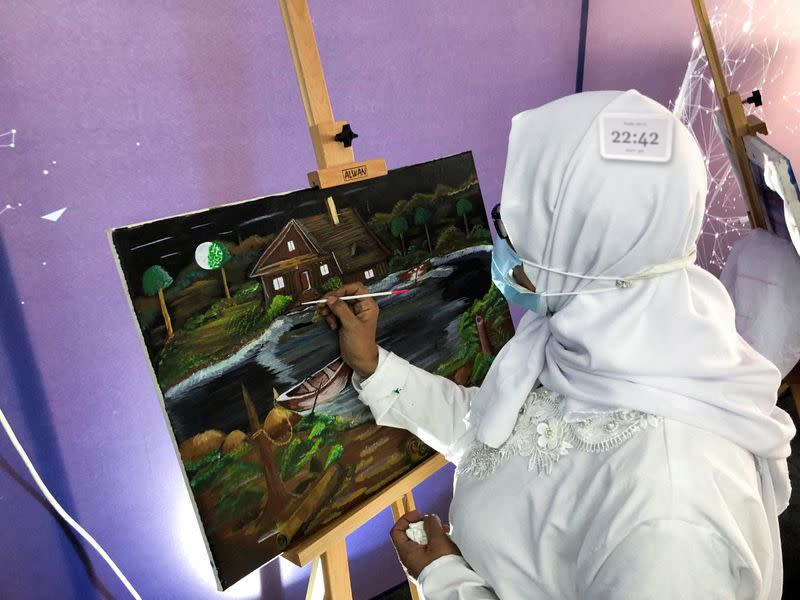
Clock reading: 22.42
